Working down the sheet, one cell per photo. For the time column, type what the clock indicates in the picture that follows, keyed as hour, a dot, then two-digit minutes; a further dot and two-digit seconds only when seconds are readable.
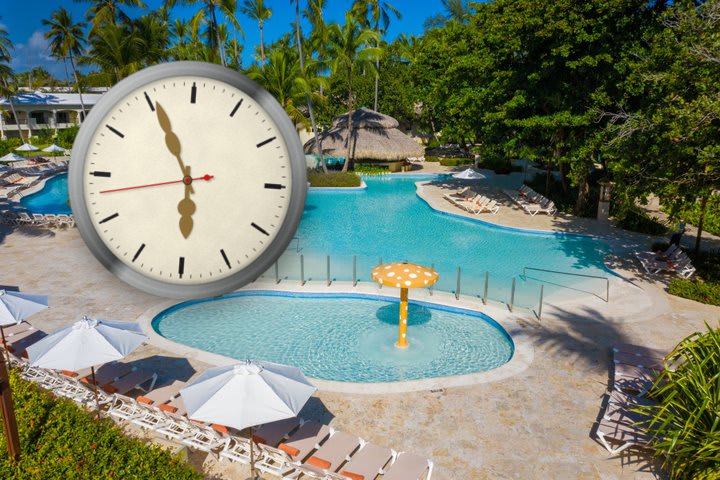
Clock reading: 5.55.43
